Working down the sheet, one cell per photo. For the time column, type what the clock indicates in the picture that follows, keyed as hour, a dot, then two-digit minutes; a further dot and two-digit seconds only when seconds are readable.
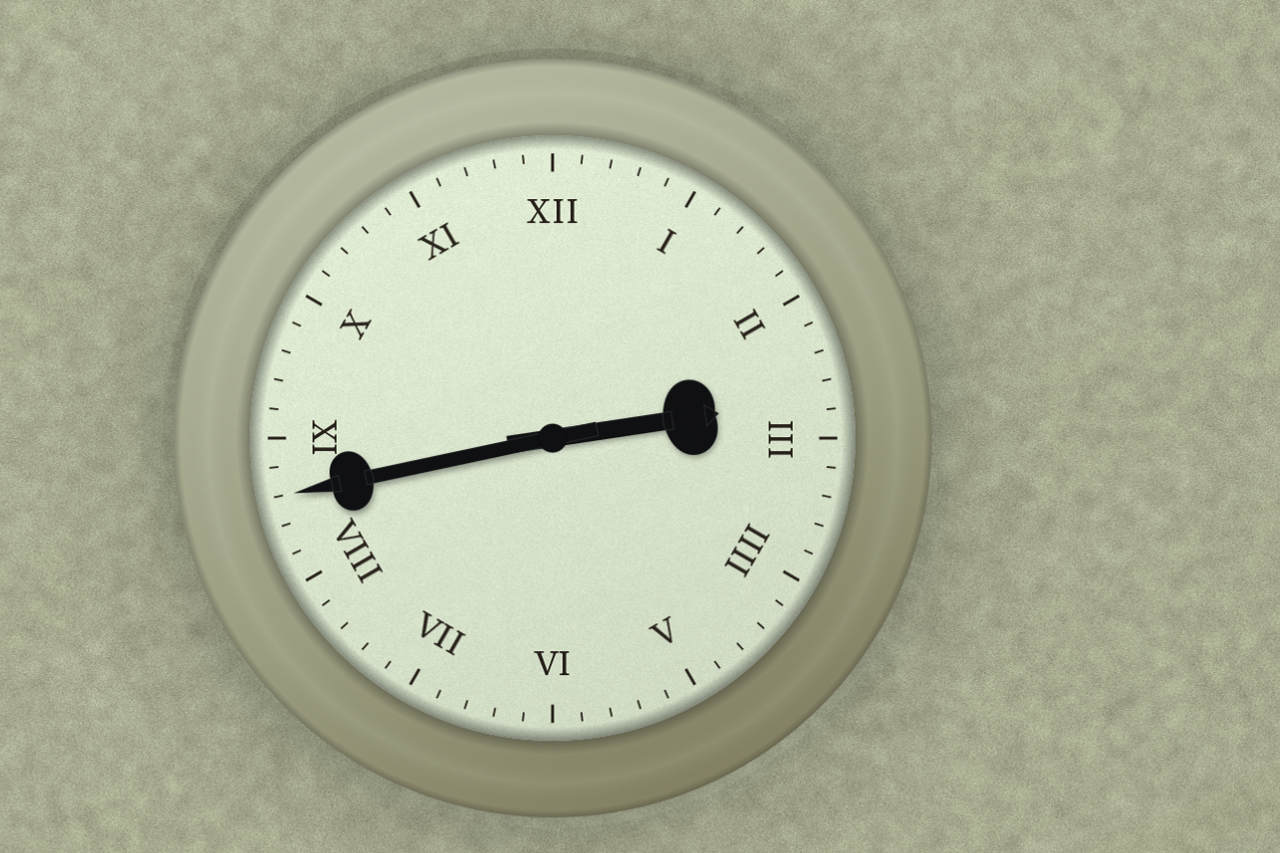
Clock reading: 2.43
